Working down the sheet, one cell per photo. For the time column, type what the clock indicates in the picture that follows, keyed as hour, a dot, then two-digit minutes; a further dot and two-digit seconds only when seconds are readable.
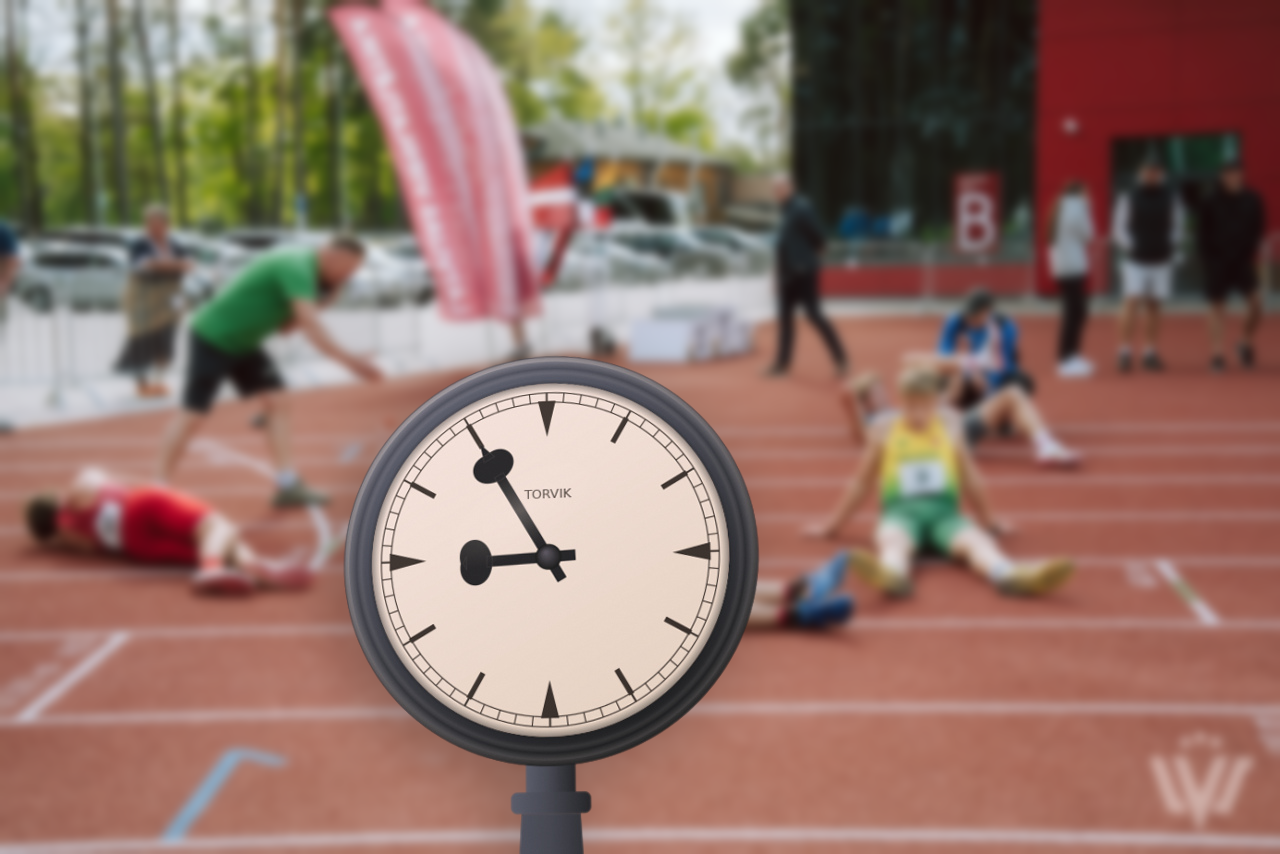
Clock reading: 8.55
